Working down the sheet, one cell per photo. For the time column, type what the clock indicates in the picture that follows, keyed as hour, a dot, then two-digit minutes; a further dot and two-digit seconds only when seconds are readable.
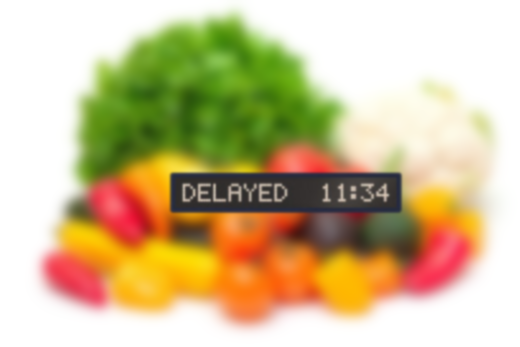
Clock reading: 11.34
